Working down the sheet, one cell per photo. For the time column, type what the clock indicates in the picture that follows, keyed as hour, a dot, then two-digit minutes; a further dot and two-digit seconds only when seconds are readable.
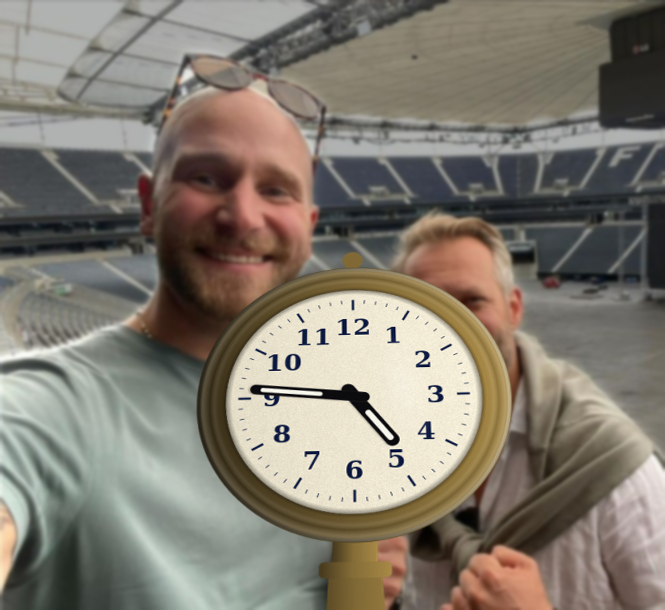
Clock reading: 4.46
